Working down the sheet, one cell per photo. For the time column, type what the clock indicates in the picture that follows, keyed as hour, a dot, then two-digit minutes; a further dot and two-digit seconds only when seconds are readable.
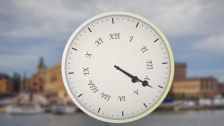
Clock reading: 4.21
